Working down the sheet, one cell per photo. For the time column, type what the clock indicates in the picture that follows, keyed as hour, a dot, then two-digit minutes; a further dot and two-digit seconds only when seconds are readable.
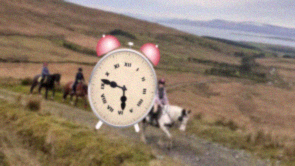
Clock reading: 5.47
